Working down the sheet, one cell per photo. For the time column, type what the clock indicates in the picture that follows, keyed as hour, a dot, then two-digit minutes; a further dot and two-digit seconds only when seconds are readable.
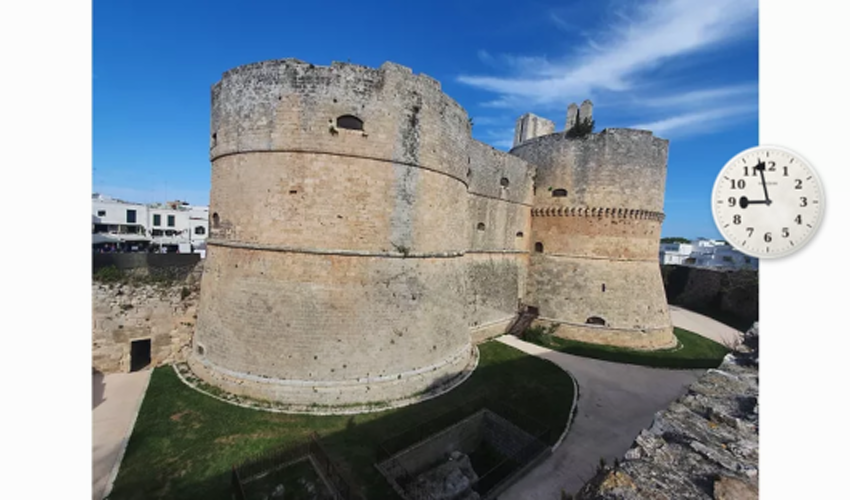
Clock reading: 8.58
